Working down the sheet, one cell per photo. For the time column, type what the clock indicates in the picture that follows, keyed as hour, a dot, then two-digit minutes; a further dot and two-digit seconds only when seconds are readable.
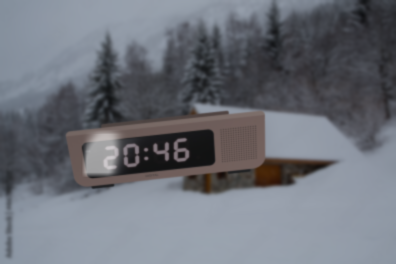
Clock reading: 20.46
